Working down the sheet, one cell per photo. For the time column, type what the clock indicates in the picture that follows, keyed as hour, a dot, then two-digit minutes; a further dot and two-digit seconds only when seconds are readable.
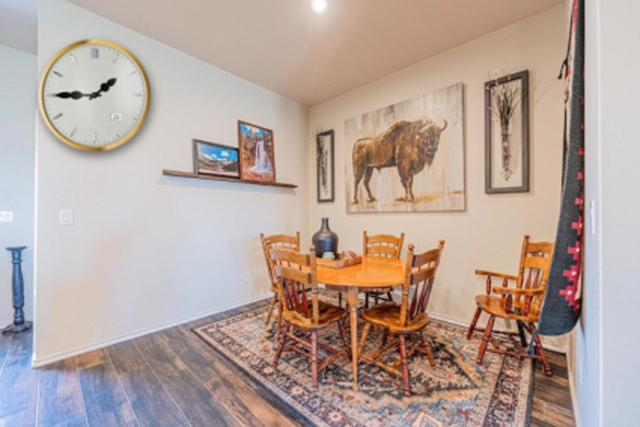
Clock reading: 1.45
